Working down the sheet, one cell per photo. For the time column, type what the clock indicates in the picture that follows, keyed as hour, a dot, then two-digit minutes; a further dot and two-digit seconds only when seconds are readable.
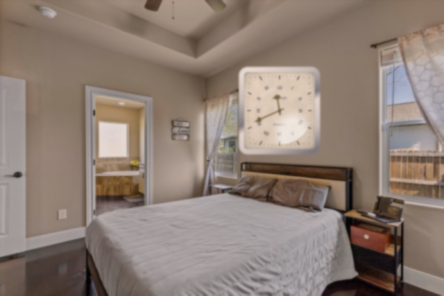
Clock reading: 11.41
